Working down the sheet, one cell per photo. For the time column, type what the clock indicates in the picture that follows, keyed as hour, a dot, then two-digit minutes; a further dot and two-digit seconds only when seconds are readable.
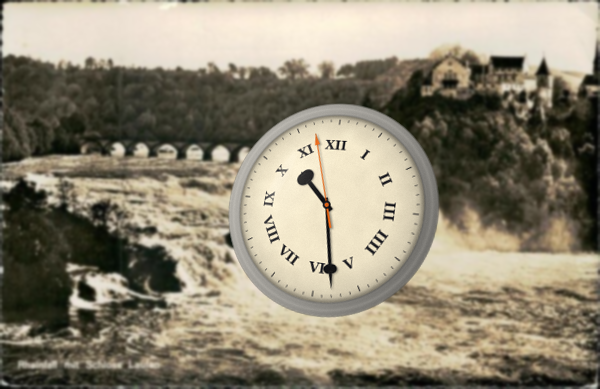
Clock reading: 10.27.57
